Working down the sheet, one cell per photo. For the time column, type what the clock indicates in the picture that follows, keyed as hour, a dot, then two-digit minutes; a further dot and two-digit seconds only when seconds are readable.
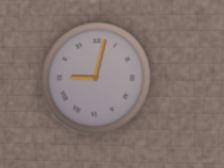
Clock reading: 9.02
